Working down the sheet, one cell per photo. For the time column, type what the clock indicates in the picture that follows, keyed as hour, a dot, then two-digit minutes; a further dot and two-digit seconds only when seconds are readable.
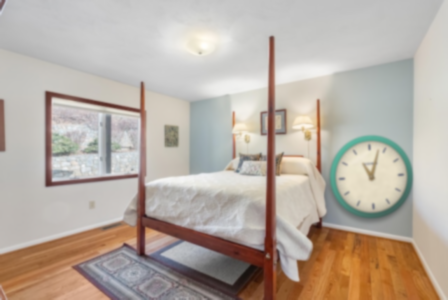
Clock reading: 11.03
